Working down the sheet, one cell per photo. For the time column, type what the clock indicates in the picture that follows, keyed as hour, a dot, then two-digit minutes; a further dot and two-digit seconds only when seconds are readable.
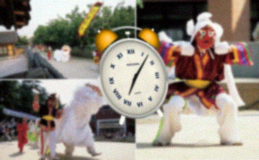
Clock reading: 7.07
